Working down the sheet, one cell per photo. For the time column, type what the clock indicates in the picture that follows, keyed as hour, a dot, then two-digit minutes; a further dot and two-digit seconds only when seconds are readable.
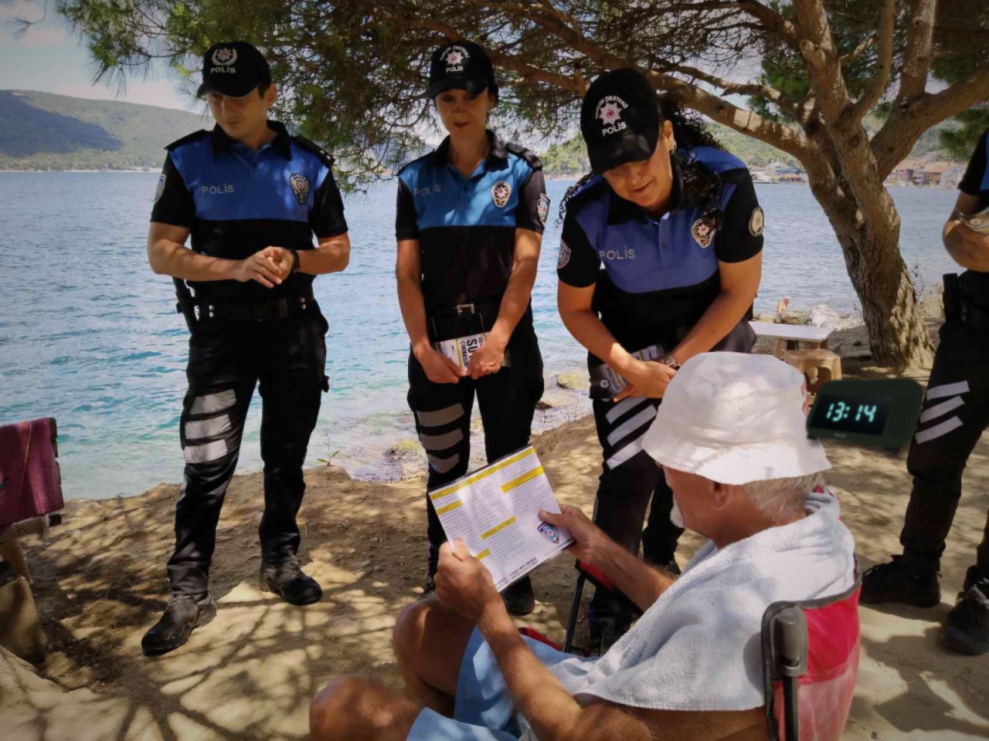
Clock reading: 13.14
